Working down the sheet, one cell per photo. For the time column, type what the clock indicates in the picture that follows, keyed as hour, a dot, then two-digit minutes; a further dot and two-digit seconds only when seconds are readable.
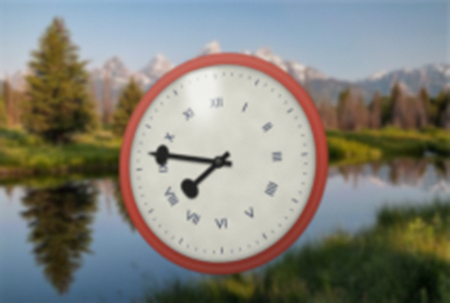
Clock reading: 7.47
